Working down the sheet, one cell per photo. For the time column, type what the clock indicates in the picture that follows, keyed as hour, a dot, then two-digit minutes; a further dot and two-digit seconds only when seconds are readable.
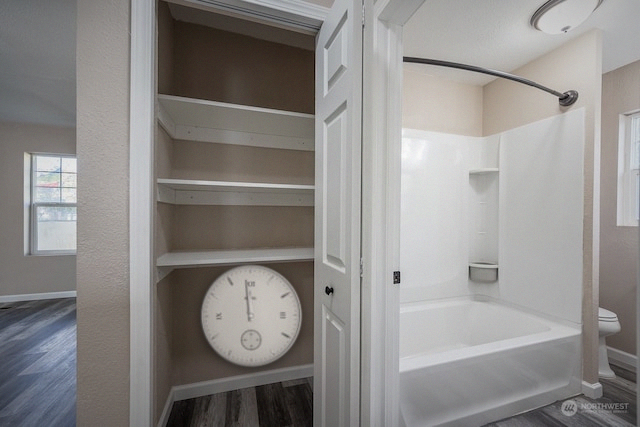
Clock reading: 11.59
